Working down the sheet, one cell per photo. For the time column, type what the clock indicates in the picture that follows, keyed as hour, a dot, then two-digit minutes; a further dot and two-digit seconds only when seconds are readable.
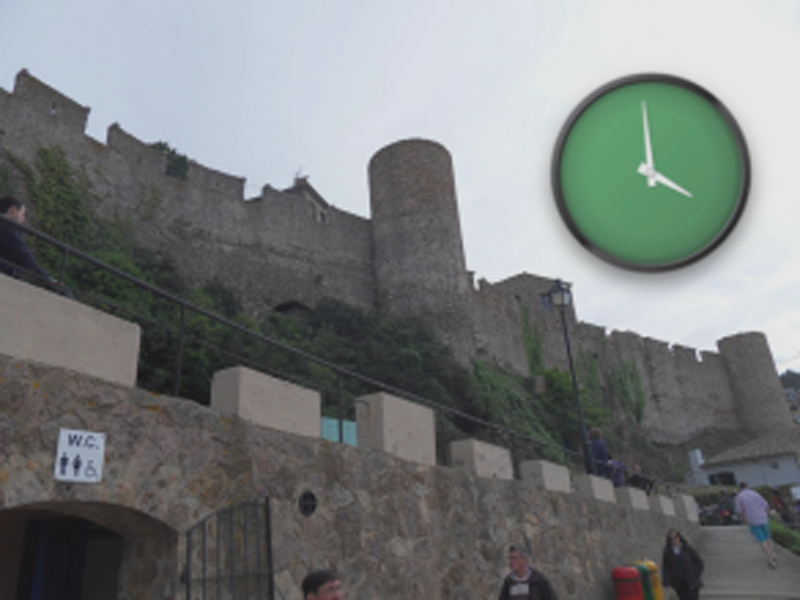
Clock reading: 3.59
